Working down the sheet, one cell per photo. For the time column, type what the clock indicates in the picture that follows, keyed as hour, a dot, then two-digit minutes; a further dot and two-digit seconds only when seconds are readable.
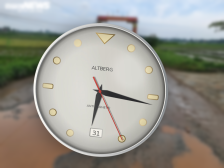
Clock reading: 6.16.25
